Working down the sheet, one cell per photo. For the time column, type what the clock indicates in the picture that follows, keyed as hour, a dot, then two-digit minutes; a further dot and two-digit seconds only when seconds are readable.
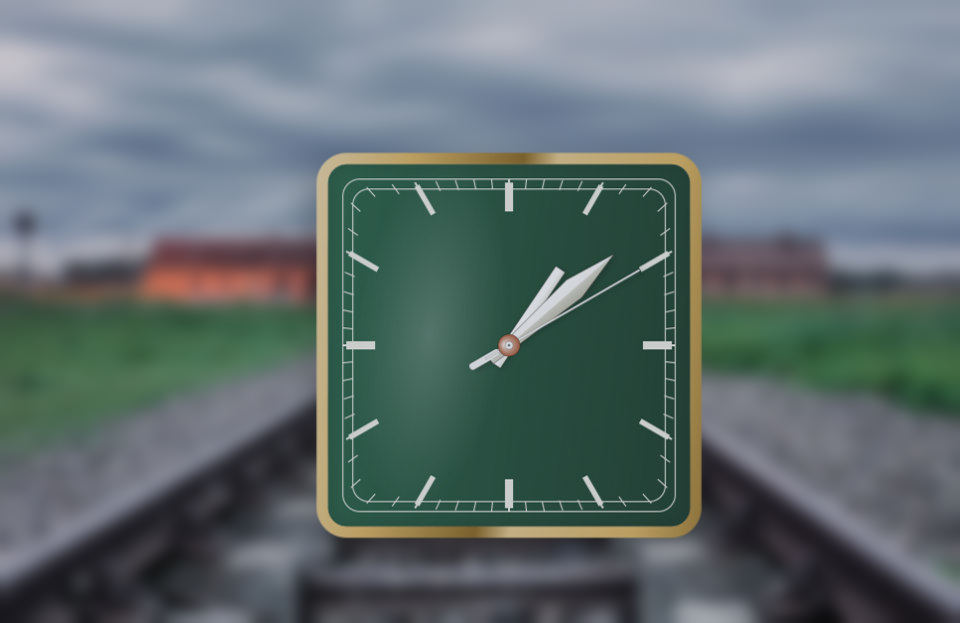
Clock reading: 1.08.10
